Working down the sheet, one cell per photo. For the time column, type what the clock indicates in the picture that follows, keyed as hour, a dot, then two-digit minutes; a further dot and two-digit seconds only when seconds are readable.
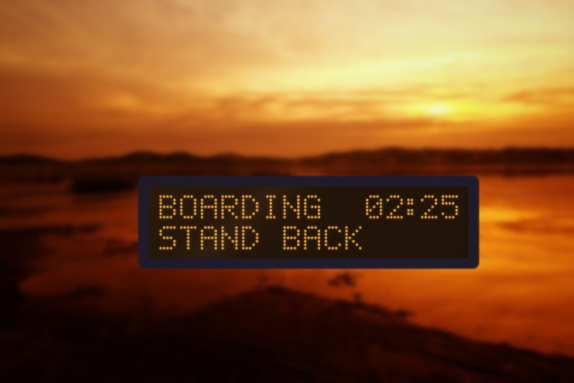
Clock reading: 2.25
